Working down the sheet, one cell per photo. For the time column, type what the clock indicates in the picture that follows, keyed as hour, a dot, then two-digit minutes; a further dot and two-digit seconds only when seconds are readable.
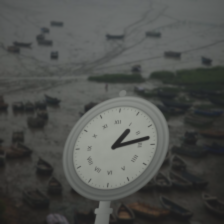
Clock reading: 1.13
